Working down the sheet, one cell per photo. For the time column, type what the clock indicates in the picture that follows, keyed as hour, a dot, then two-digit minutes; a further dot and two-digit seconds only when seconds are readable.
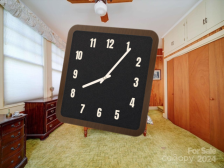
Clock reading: 8.06
